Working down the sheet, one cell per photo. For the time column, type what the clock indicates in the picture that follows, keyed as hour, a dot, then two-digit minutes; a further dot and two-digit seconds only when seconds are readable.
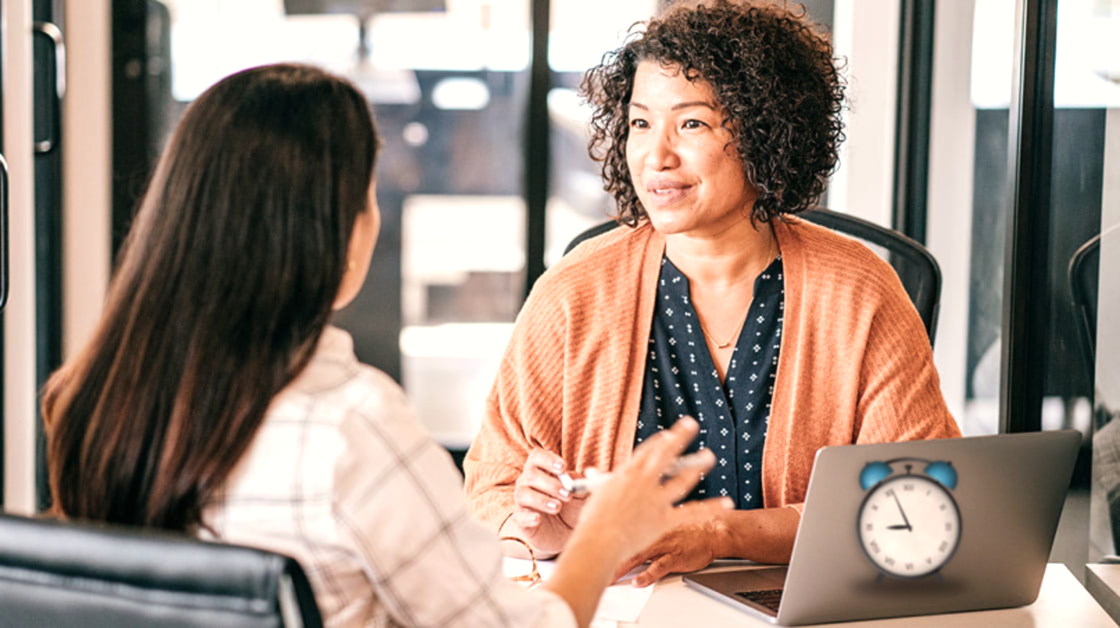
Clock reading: 8.56
